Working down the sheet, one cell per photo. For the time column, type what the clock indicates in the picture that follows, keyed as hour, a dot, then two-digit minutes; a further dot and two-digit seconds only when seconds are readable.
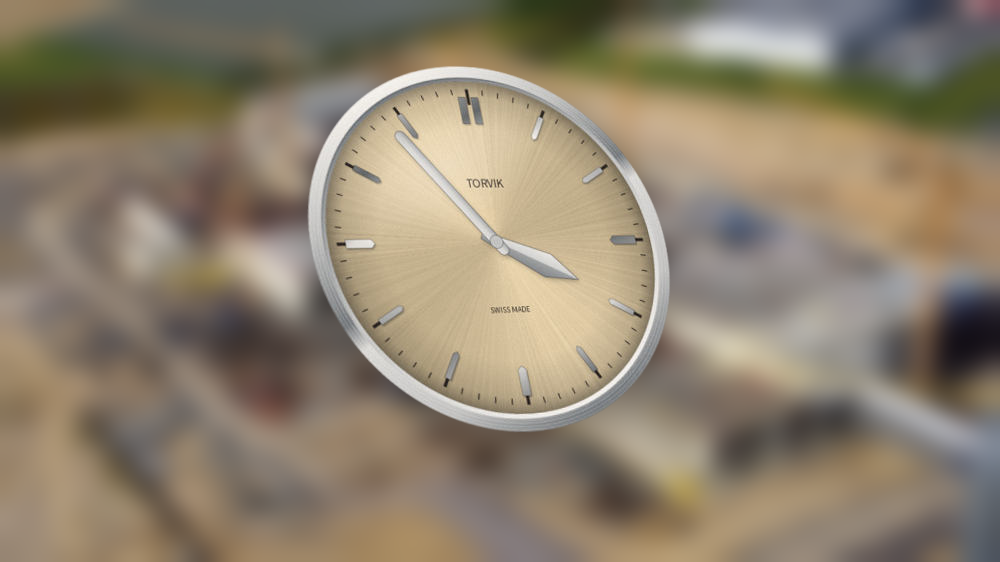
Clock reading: 3.54
